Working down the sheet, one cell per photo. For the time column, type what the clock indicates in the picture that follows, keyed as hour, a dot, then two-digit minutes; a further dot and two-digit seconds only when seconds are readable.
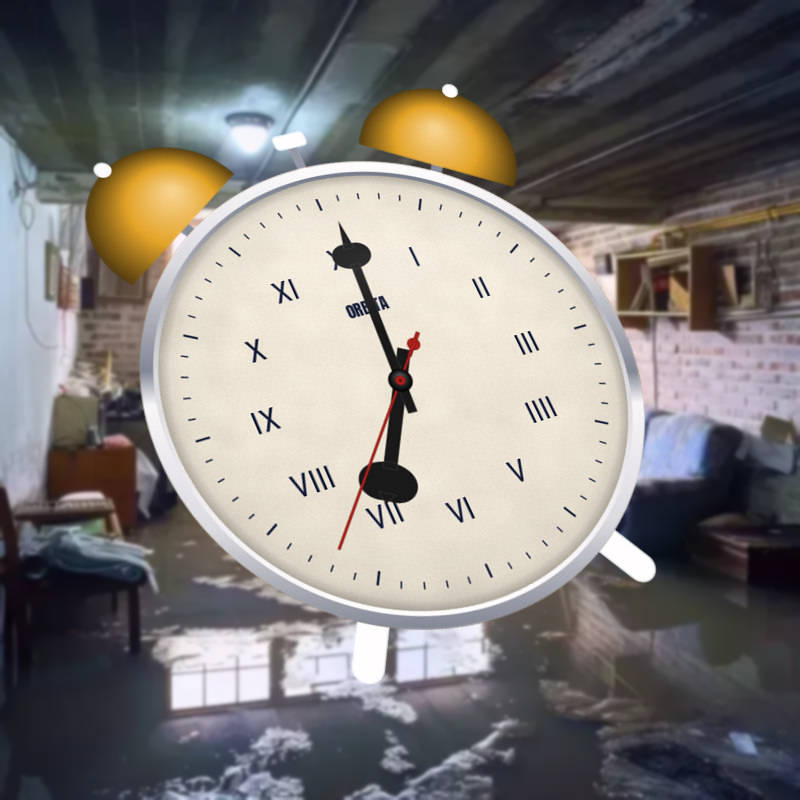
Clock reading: 7.00.37
